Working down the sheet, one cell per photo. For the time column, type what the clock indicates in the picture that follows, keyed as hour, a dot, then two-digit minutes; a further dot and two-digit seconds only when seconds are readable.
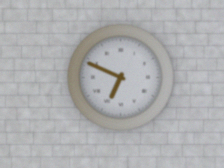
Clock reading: 6.49
